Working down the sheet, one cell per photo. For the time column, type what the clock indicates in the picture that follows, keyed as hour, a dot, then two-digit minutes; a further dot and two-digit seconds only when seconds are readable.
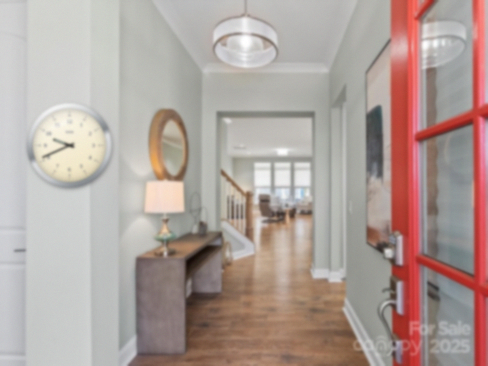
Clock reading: 9.41
